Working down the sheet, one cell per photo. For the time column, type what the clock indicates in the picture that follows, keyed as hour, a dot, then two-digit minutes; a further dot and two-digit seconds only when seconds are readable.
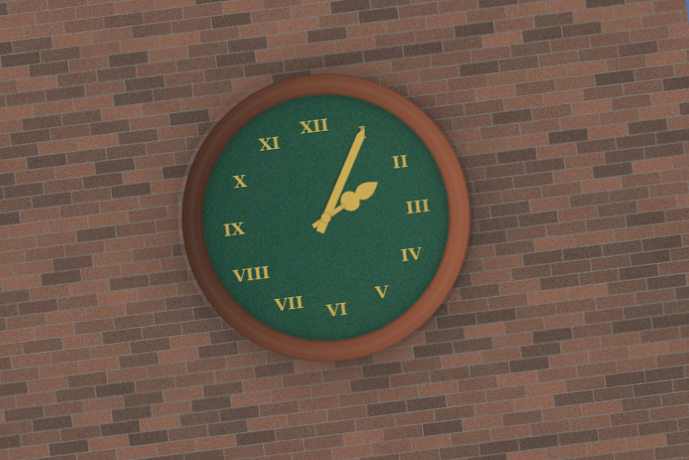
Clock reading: 2.05
